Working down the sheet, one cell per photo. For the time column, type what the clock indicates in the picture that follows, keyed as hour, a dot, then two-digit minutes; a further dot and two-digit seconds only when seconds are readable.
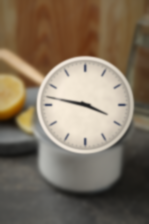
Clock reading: 3.47
